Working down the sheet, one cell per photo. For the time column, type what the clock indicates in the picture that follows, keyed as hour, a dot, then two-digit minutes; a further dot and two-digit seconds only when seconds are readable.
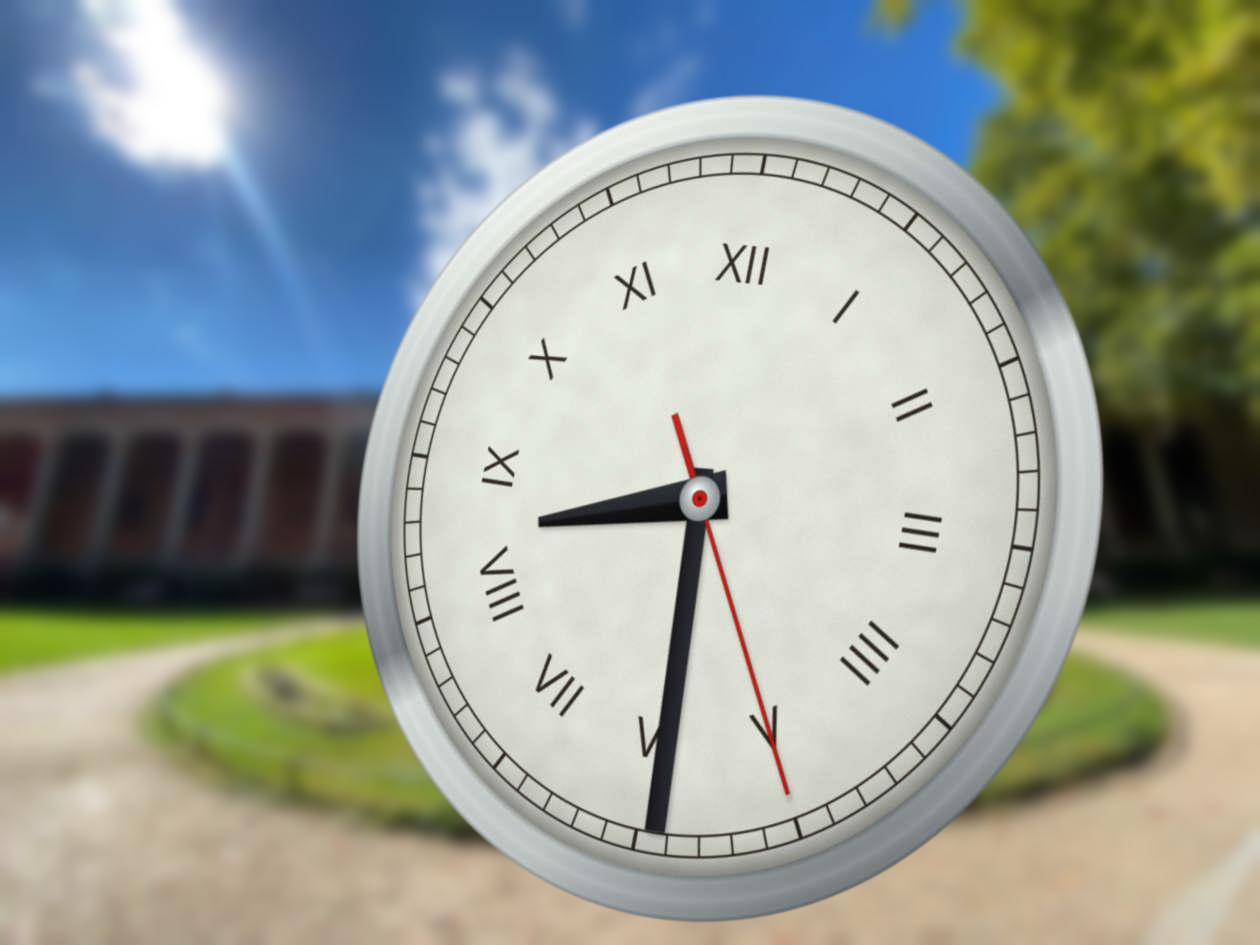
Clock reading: 8.29.25
